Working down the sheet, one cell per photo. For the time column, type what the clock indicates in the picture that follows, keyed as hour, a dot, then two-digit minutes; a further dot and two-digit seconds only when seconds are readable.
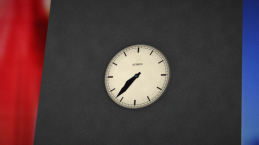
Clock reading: 7.37
